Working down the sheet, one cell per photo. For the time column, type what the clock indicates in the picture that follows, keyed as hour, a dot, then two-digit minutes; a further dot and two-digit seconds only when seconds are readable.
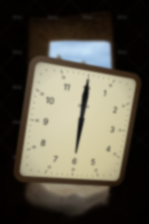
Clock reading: 6.00
